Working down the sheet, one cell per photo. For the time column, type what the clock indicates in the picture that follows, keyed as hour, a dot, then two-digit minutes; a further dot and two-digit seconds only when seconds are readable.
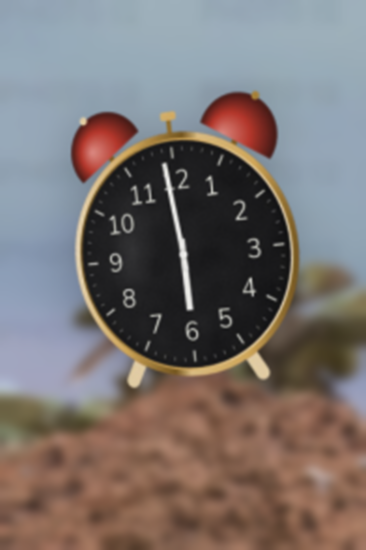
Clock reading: 5.59
